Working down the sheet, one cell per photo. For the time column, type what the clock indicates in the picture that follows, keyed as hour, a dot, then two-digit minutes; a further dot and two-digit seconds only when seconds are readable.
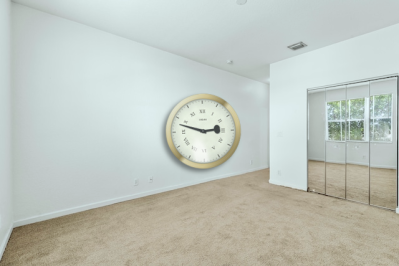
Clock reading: 2.48
